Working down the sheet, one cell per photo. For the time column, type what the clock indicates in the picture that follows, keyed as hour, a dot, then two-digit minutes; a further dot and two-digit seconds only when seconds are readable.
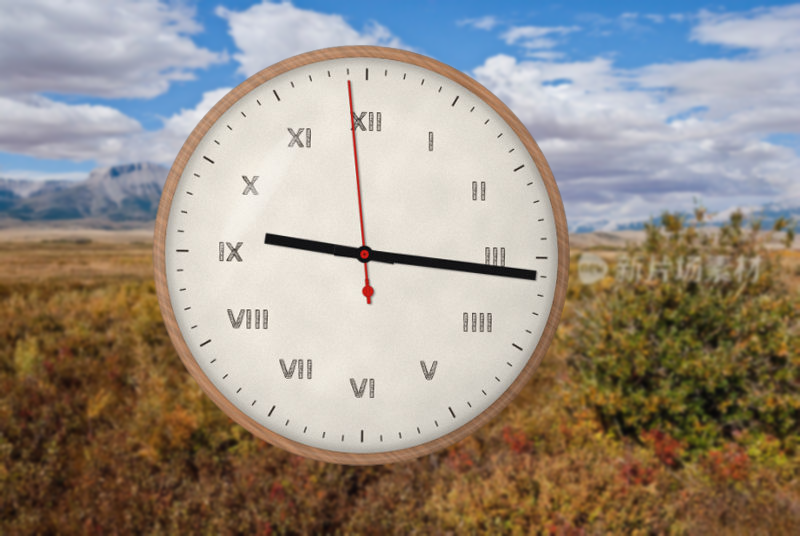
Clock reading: 9.15.59
